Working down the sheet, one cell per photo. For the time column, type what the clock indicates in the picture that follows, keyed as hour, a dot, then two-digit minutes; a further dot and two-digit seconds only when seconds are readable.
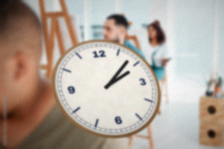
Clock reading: 2.08
